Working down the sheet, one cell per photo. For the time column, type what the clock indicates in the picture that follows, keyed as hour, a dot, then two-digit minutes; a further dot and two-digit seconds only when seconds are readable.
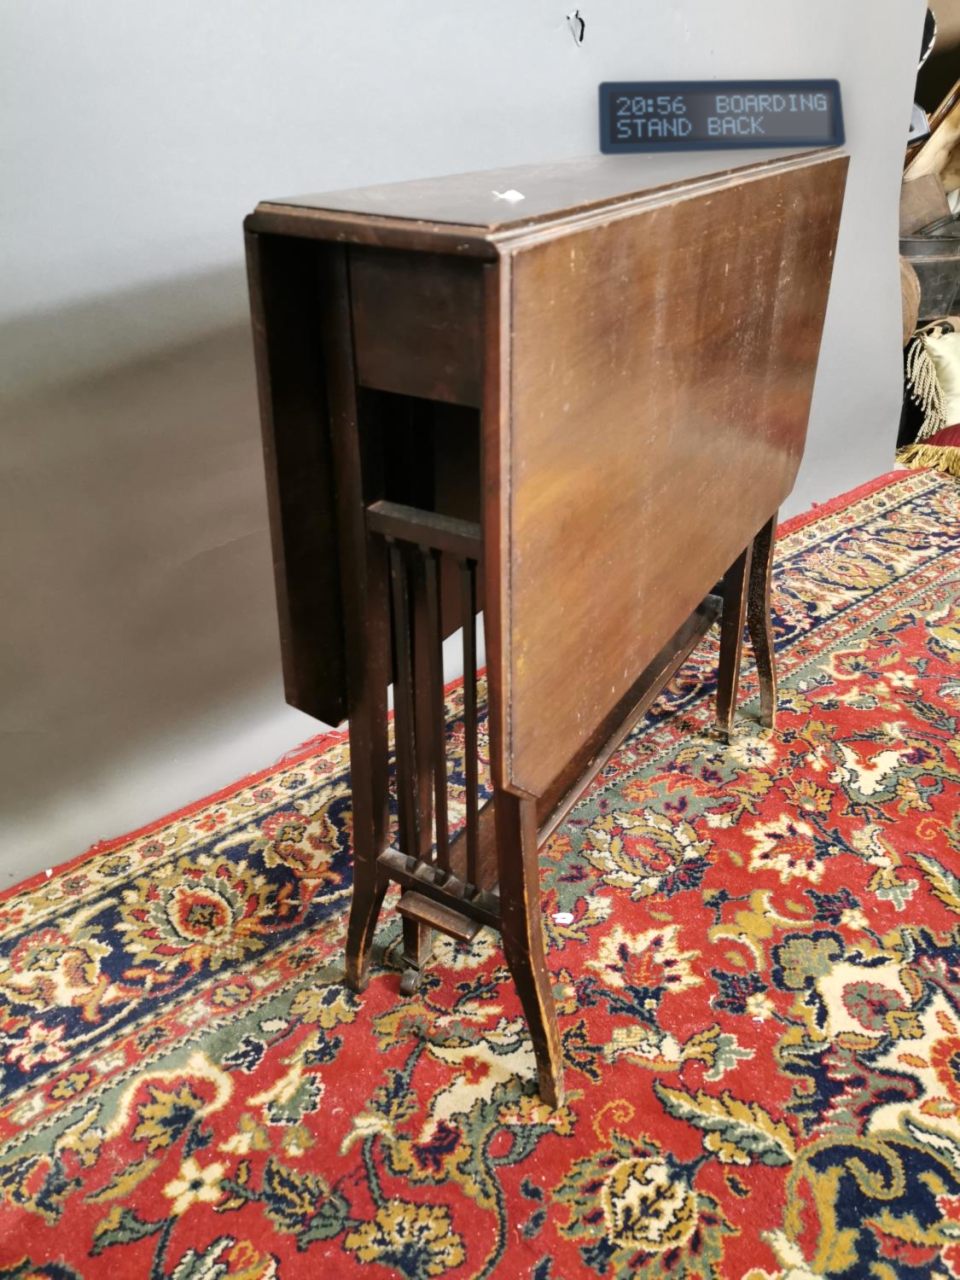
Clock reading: 20.56
